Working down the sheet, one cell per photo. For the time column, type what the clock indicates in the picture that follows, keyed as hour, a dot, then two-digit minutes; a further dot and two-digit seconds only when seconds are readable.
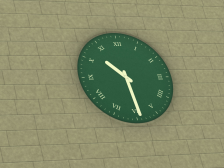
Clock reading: 10.29
